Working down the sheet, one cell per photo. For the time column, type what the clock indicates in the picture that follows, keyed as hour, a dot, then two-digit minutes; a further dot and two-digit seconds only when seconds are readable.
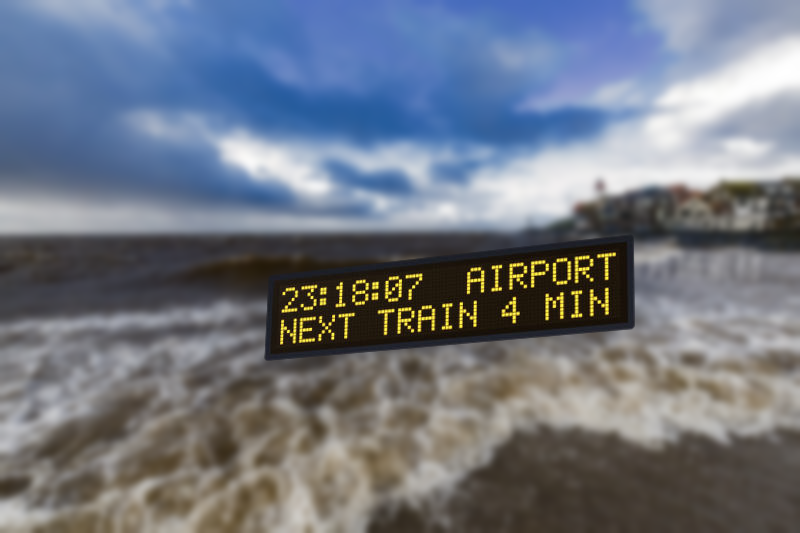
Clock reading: 23.18.07
